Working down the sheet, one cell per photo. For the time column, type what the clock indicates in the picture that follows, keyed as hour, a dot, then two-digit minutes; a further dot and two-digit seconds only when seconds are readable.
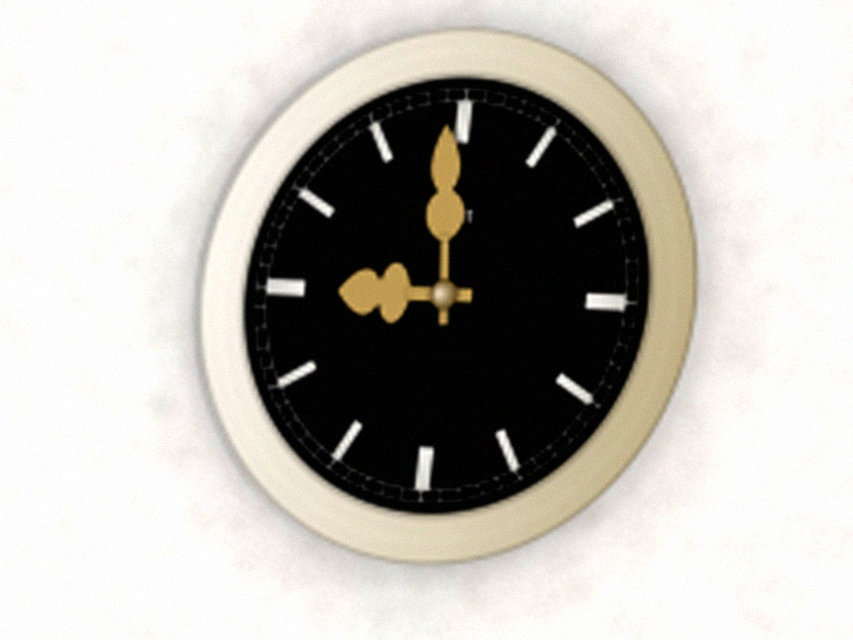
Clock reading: 8.59
